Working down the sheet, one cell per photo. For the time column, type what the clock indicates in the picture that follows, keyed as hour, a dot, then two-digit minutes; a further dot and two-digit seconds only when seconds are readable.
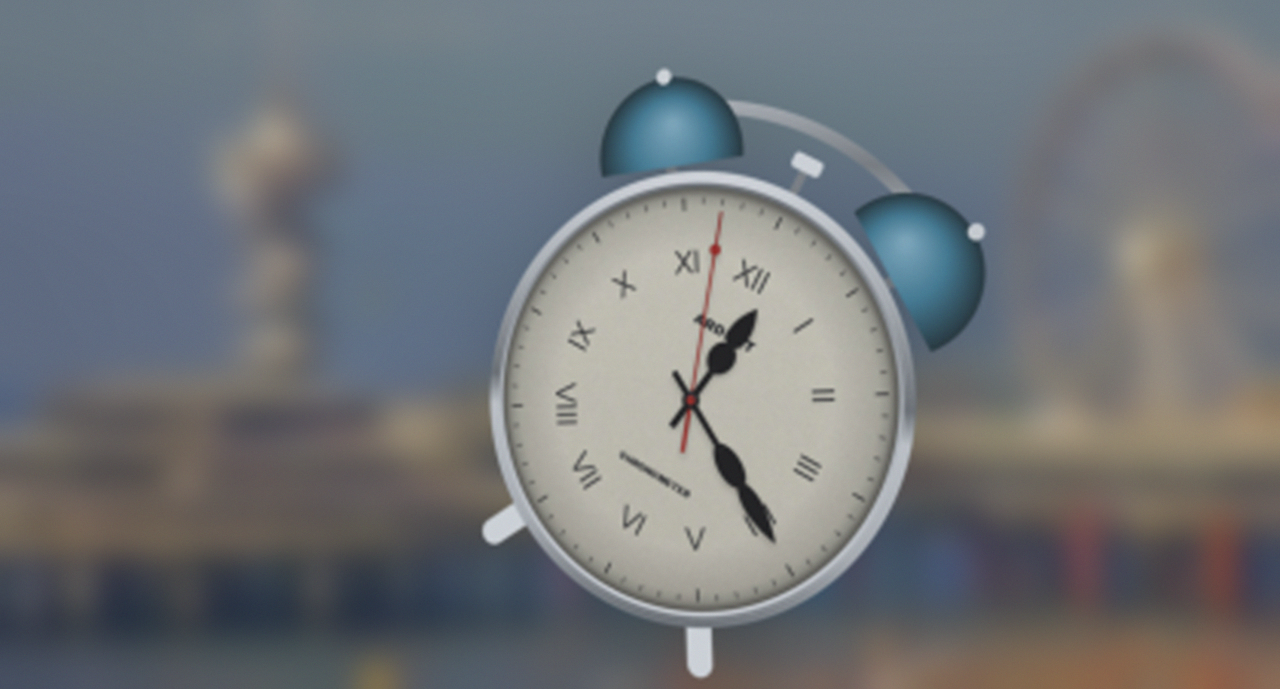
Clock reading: 12.19.57
